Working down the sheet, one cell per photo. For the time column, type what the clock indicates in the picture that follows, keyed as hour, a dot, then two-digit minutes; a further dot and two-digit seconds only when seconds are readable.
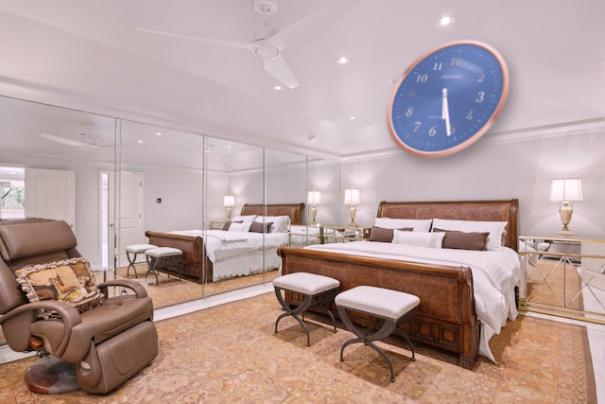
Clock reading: 5.26
